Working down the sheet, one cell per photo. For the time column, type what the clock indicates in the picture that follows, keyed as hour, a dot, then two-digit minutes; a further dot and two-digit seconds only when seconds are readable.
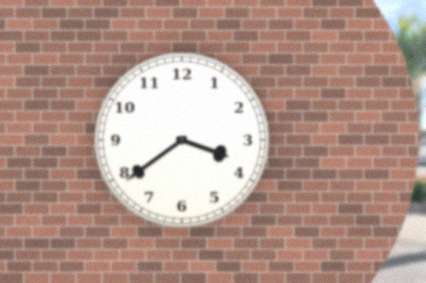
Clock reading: 3.39
